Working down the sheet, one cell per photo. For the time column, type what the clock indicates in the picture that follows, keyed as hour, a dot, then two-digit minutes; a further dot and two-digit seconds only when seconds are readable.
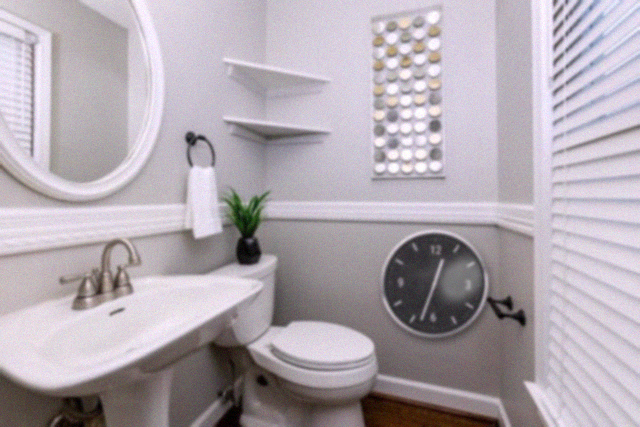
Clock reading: 12.33
